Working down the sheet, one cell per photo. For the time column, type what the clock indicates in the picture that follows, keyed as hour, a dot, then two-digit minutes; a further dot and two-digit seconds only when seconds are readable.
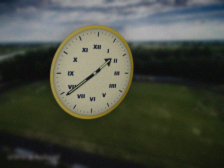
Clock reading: 1.39
